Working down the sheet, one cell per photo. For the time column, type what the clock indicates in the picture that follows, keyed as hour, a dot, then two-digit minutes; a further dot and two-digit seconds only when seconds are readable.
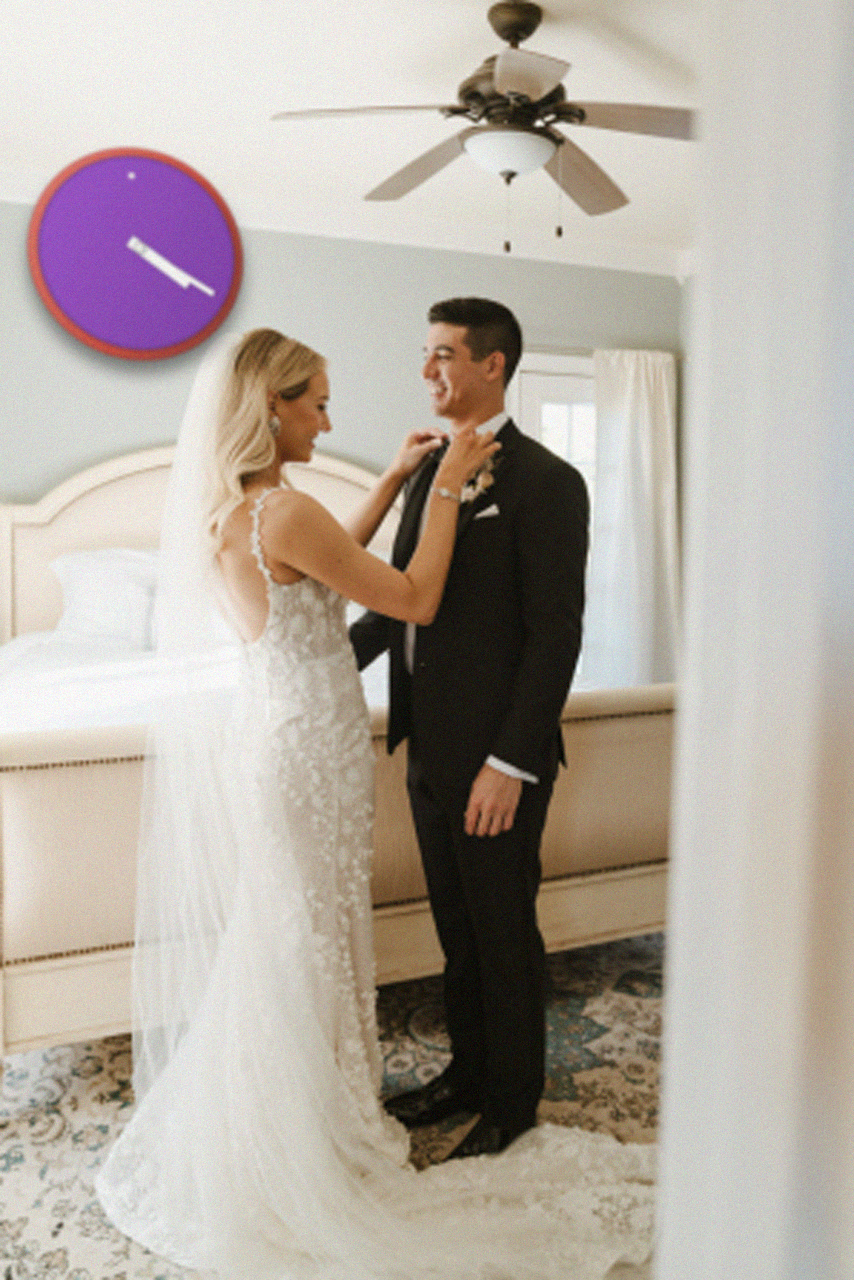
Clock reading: 4.21
